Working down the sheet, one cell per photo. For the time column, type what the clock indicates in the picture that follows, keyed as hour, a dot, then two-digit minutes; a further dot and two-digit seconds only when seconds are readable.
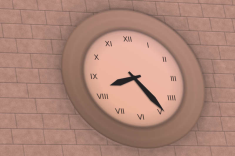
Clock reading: 8.24
